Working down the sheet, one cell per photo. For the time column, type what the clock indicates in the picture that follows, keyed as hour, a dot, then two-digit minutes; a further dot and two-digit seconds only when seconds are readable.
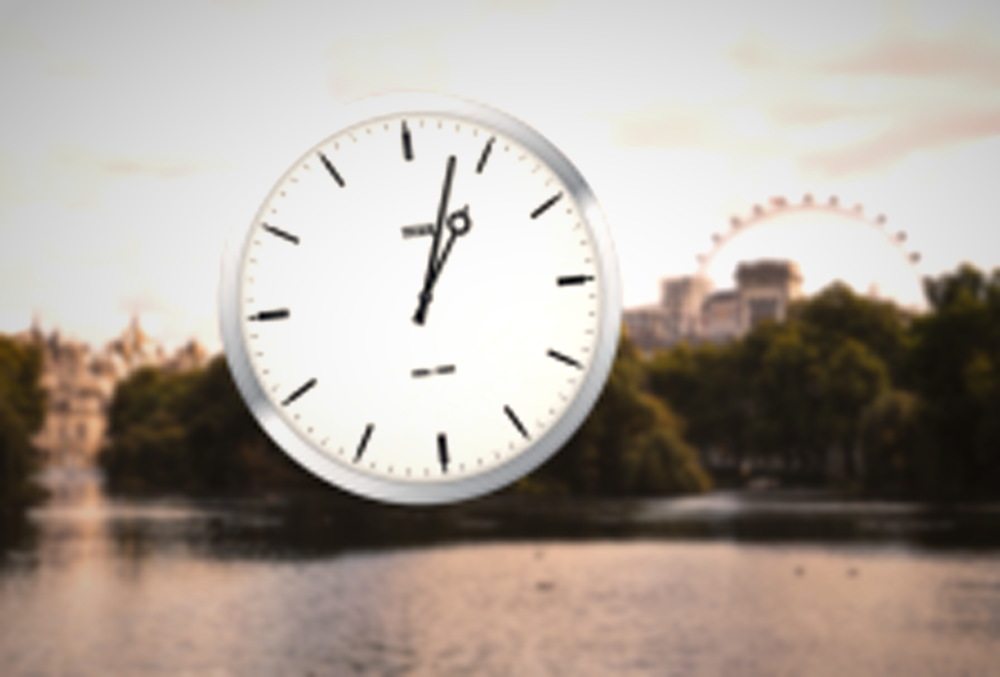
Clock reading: 1.03
